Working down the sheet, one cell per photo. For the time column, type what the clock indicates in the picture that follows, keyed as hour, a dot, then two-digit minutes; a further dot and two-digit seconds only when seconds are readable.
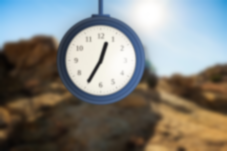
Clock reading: 12.35
